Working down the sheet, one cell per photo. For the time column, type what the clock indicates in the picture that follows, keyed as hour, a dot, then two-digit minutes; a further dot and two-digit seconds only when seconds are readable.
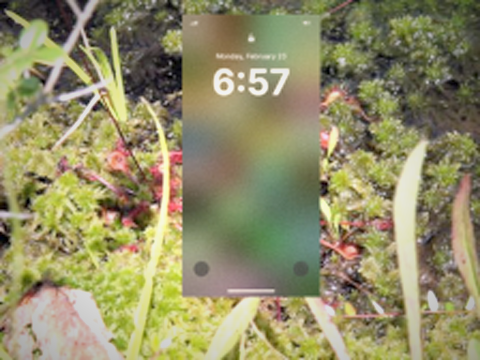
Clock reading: 6.57
